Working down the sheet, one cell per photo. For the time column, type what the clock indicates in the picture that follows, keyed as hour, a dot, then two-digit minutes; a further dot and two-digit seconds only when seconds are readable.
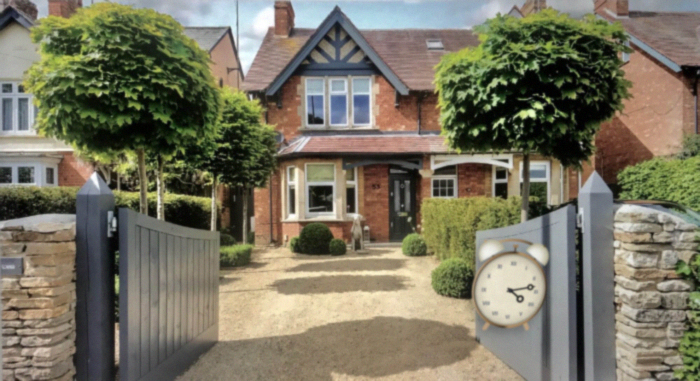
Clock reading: 4.13
